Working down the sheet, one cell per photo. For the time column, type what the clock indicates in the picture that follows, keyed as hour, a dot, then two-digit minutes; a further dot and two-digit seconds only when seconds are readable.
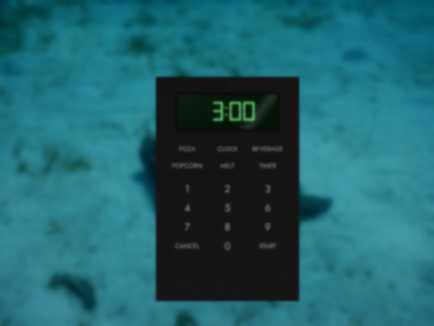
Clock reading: 3.00
